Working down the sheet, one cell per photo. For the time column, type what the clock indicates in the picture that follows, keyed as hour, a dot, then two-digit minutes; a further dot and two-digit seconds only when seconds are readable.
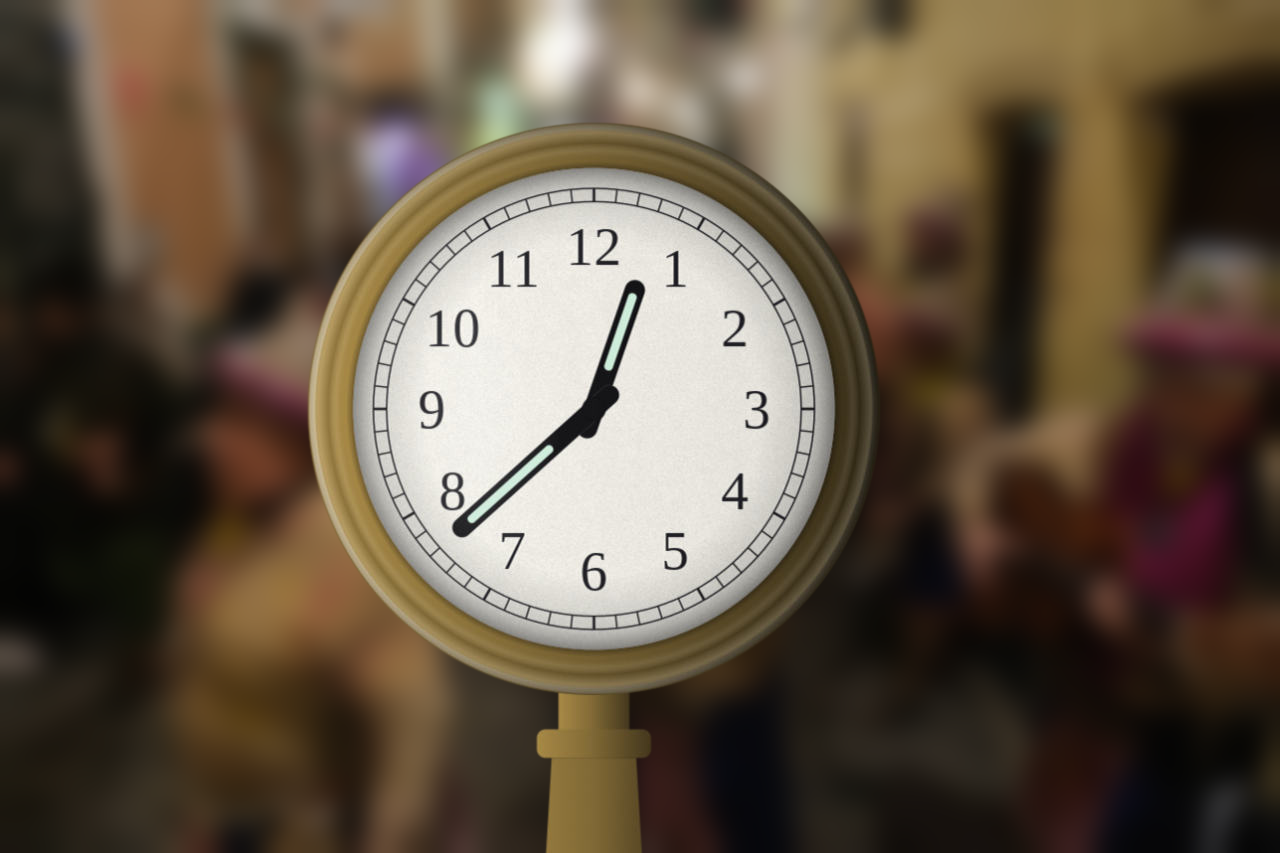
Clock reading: 12.38
